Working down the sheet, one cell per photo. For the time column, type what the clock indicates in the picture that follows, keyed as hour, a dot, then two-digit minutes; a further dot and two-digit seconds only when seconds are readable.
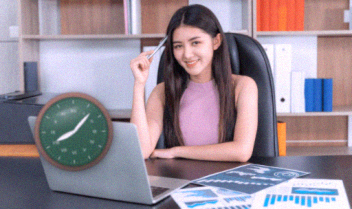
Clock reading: 8.07
